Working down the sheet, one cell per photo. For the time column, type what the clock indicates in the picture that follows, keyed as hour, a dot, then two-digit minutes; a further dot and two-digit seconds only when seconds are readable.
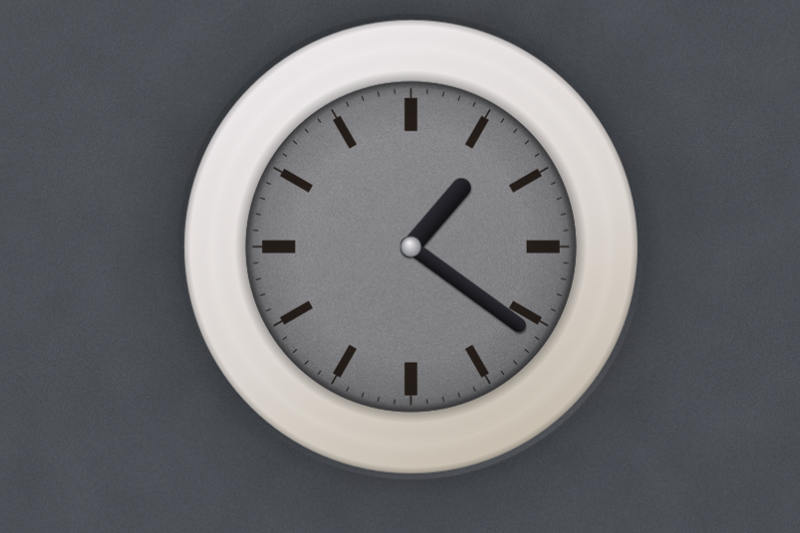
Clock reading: 1.21
